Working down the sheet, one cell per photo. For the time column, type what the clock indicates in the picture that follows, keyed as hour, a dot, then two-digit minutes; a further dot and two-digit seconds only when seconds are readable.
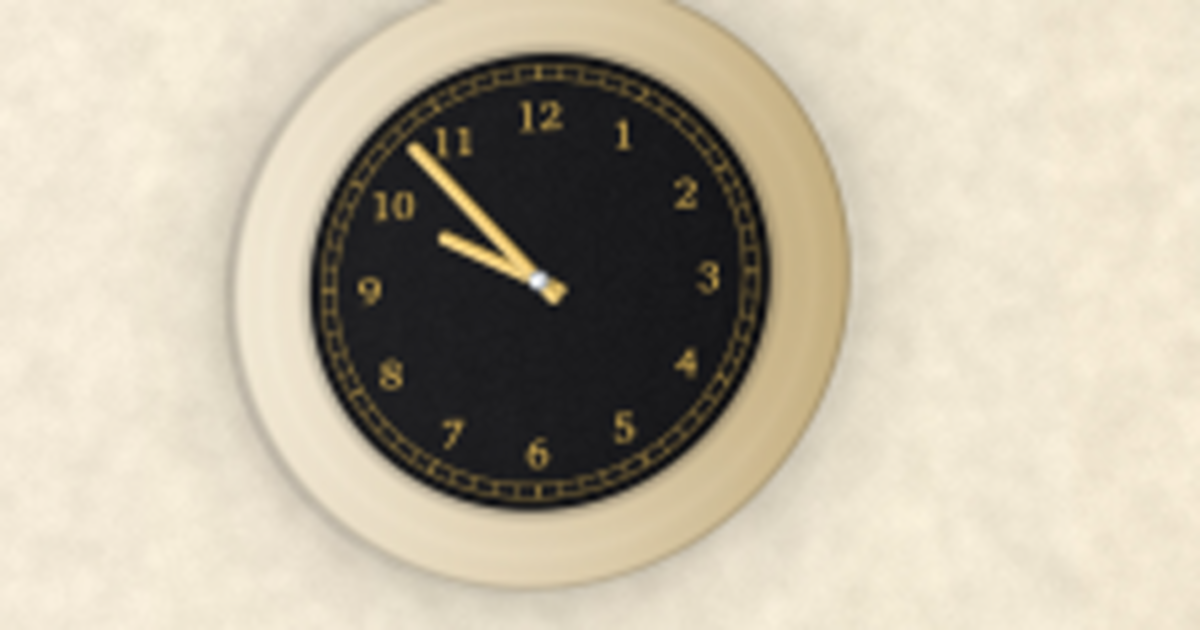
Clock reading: 9.53
